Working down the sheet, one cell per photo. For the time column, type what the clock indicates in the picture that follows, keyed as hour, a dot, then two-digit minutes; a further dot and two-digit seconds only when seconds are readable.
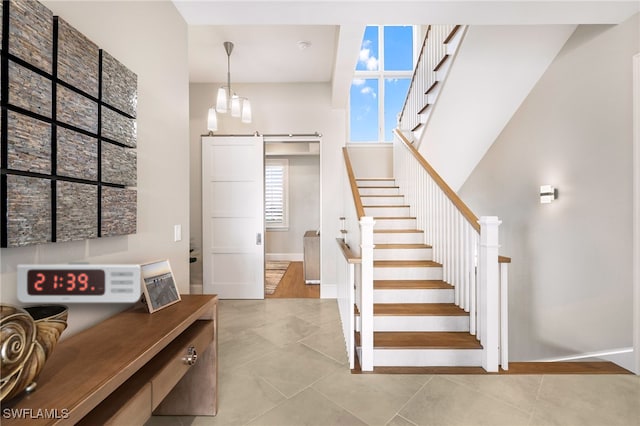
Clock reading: 21.39
